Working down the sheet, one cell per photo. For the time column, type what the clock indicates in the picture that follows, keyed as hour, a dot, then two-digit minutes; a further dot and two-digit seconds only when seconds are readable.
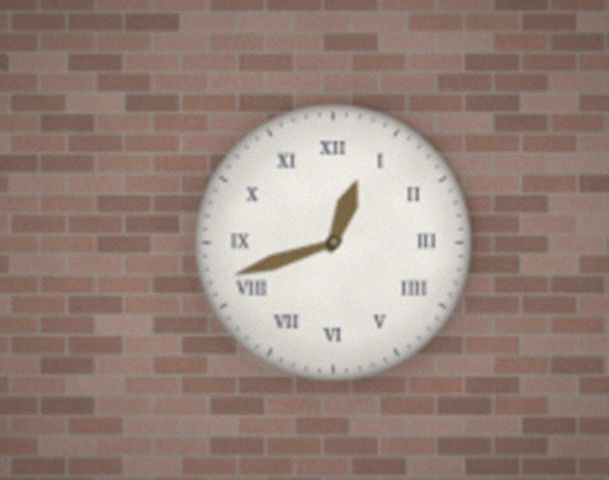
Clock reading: 12.42
